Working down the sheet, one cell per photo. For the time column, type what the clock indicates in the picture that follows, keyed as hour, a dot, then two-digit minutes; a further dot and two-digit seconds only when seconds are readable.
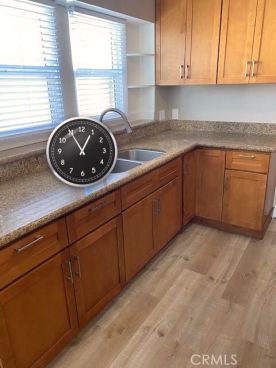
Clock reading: 12.55
